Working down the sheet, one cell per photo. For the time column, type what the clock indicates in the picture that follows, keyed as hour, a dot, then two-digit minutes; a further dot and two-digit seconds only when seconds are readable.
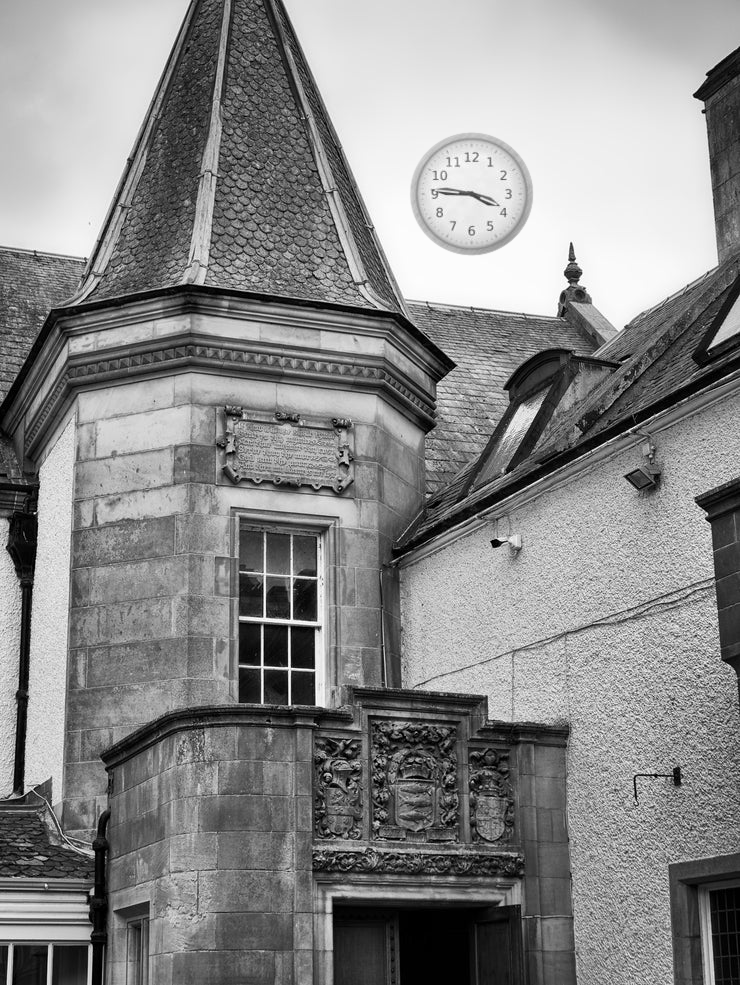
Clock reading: 3.46
